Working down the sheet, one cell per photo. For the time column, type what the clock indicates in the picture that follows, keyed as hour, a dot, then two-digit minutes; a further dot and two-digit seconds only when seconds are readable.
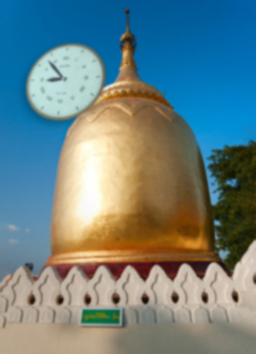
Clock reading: 8.53
